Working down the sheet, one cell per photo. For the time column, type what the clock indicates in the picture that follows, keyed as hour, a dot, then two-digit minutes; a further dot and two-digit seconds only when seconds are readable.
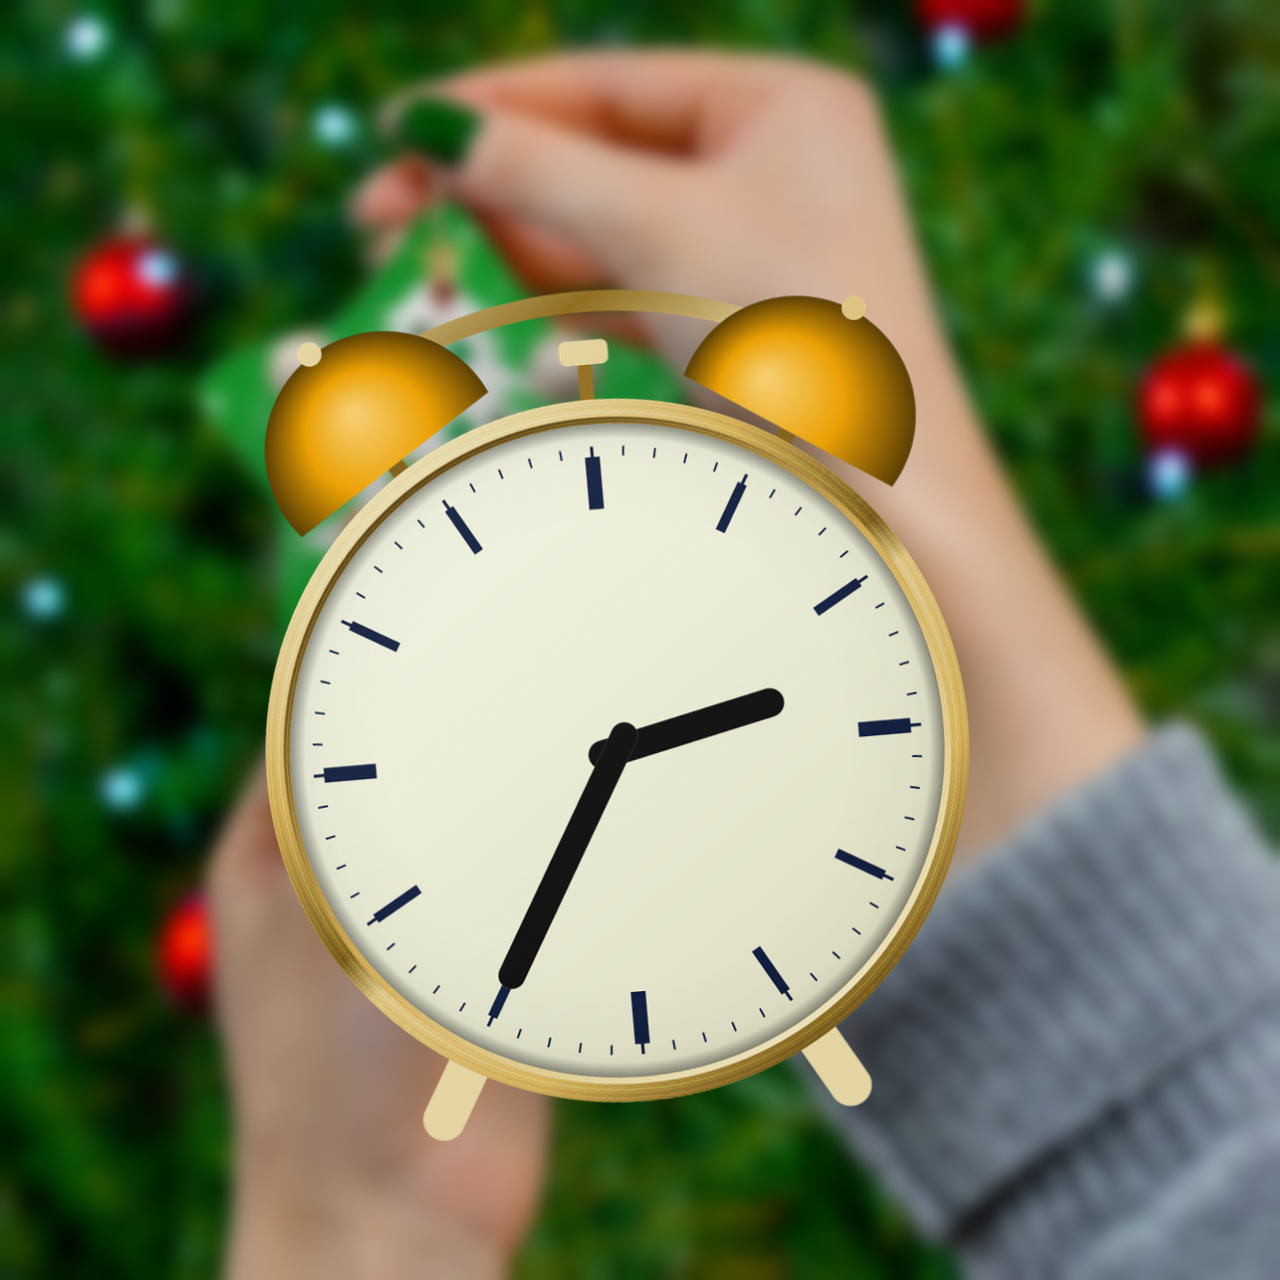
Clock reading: 2.35
